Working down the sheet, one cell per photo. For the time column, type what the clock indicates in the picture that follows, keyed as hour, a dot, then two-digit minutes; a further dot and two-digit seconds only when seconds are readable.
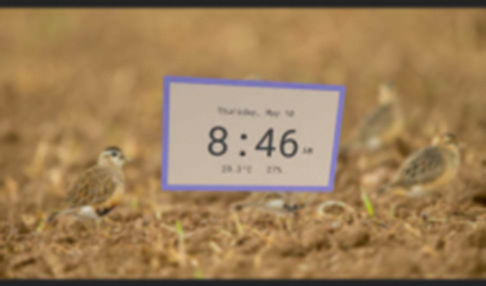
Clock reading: 8.46
